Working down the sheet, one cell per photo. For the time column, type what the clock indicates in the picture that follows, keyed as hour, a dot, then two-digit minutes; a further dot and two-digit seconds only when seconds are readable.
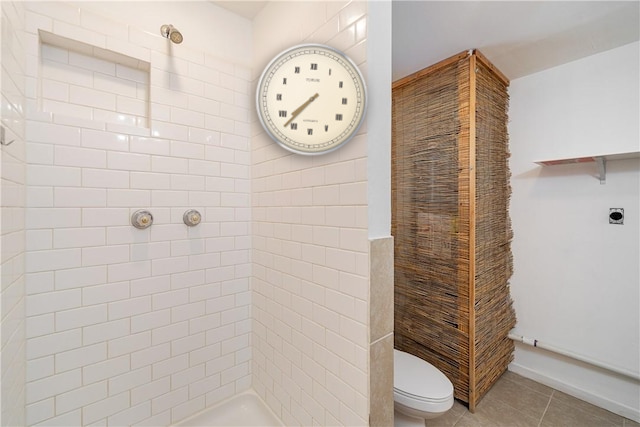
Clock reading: 7.37
